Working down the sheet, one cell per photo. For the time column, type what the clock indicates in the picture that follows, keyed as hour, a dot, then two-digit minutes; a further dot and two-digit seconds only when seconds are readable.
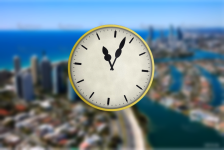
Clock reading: 11.03
